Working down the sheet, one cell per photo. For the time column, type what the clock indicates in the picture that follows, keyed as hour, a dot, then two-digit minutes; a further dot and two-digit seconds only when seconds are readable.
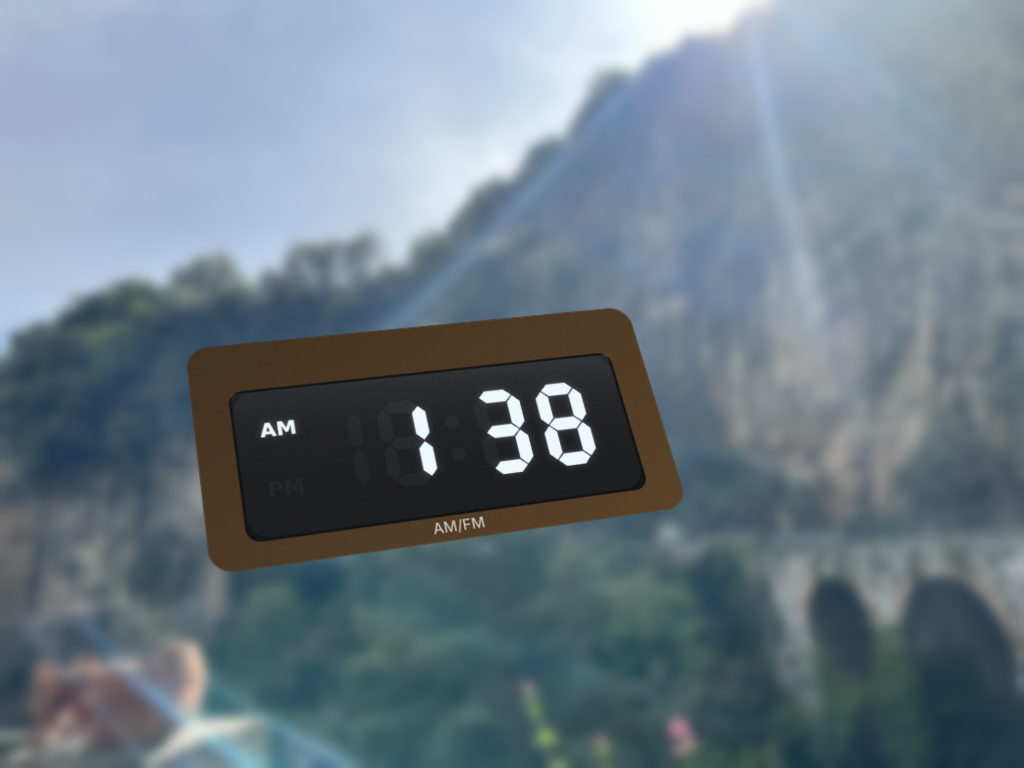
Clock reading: 1.38
